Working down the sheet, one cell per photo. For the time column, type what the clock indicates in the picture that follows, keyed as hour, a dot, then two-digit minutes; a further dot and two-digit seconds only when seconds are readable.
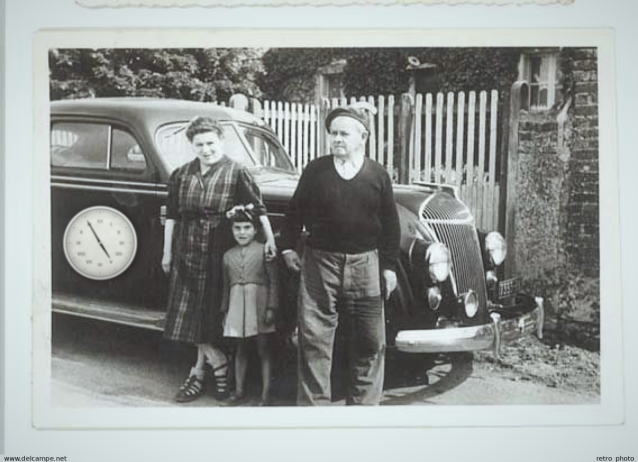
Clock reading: 4.55
